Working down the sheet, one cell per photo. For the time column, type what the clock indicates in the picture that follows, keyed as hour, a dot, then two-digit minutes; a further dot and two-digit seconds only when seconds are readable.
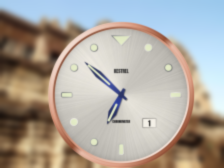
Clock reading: 6.52
